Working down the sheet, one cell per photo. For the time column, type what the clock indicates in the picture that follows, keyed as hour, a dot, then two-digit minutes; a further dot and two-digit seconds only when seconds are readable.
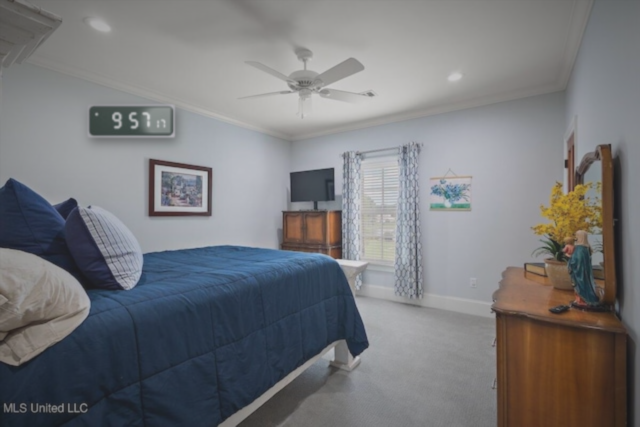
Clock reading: 9.57
